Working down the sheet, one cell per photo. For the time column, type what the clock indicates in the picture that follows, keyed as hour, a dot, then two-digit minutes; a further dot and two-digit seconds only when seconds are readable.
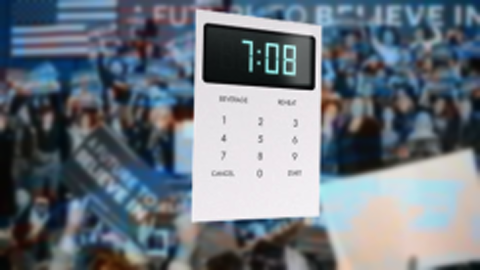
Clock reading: 7.08
